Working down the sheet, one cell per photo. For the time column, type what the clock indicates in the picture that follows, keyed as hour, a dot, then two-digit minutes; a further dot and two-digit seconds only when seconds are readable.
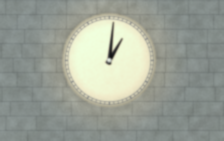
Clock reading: 1.01
